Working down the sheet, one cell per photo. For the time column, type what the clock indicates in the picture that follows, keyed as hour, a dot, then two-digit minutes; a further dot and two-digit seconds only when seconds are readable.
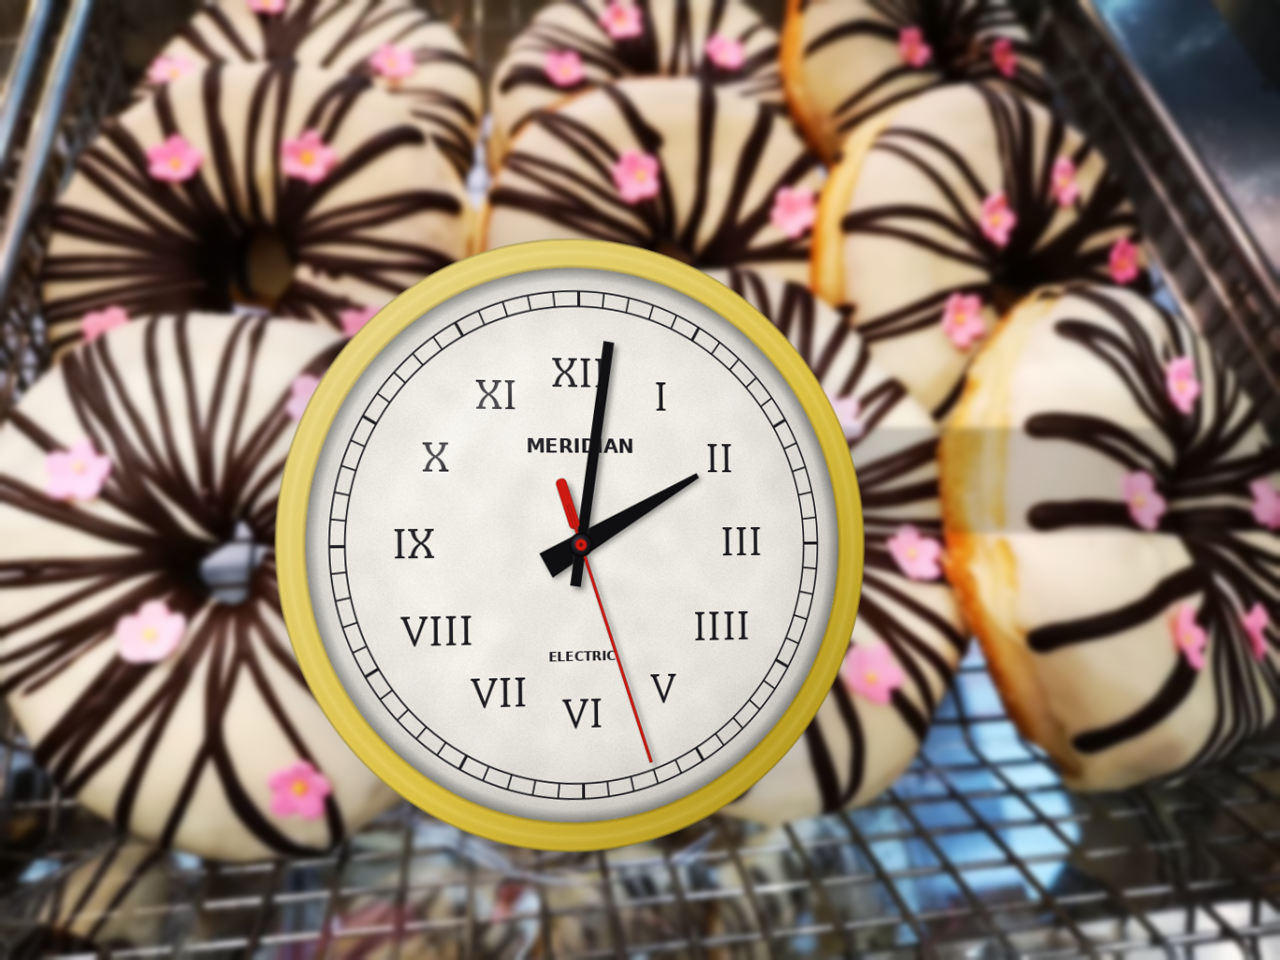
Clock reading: 2.01.27
